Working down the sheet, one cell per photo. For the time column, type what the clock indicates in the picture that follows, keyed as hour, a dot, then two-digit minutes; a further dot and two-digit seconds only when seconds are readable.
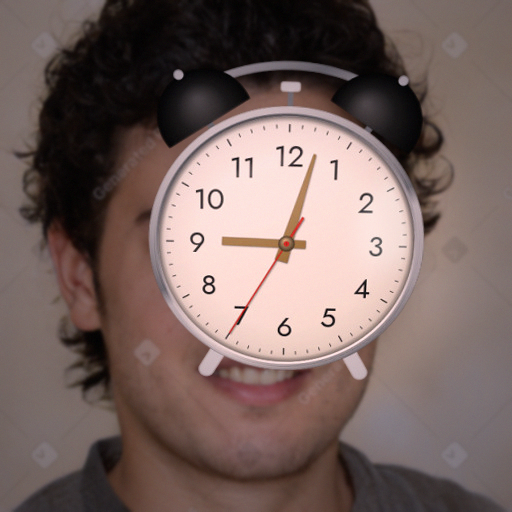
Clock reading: 9.02.35
